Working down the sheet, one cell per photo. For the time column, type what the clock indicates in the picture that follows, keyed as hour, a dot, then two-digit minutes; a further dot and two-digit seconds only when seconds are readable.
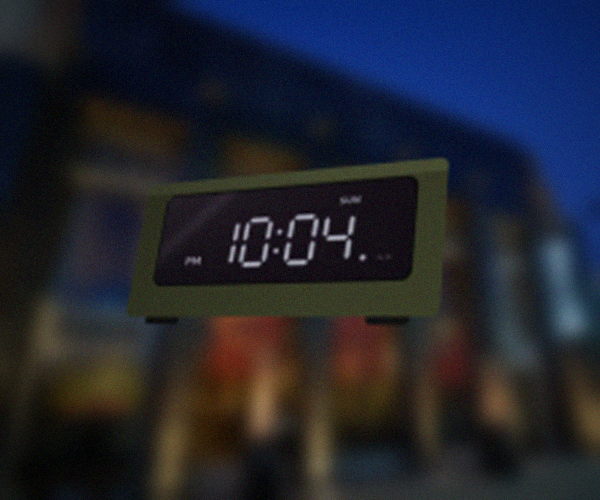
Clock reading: 10.04
